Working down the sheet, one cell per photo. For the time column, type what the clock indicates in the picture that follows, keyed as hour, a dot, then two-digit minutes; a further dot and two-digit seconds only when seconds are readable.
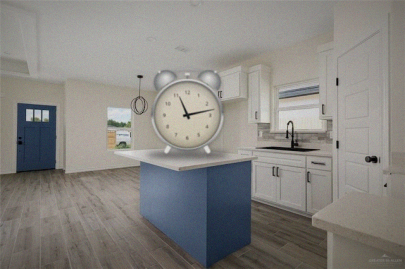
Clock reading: 11.13
